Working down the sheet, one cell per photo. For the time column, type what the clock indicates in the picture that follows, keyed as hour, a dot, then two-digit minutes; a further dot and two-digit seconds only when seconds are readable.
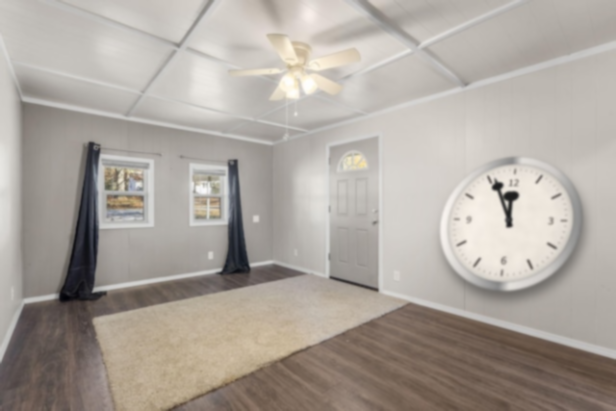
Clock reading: 11.56
